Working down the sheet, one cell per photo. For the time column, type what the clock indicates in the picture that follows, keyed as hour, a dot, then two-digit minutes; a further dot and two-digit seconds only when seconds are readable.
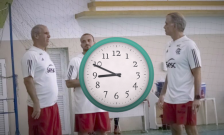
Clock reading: 8.49
